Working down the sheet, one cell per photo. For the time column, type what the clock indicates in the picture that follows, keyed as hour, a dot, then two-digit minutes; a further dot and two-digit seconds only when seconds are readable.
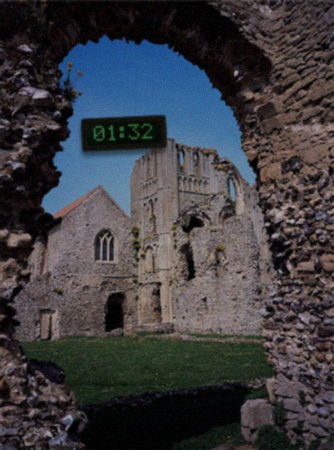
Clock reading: 1.32
